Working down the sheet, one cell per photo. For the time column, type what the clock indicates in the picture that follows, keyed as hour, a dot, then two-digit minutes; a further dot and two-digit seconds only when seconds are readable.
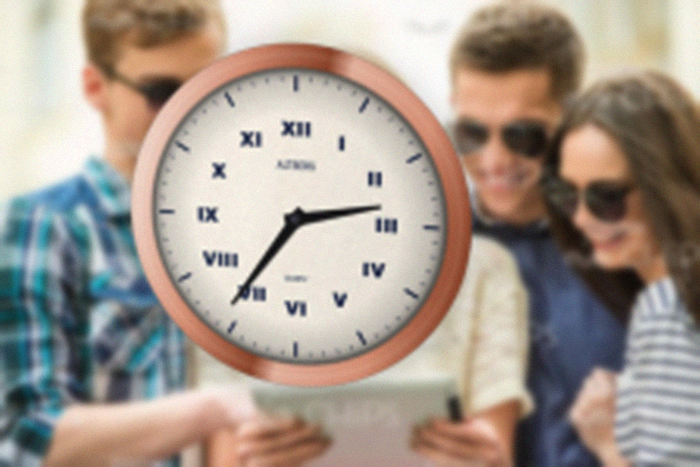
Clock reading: 2.36
